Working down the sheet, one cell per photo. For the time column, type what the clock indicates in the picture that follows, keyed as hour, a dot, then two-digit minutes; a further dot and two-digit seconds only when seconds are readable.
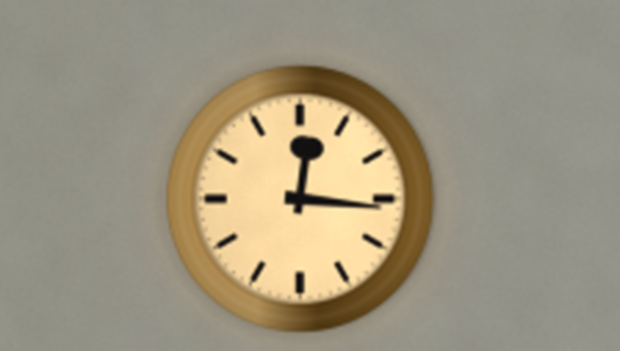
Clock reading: 12.16
